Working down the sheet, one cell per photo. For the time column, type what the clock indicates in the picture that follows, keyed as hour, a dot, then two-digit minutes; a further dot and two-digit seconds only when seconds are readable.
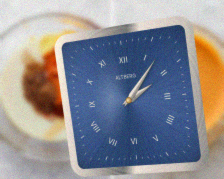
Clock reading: 2.07
